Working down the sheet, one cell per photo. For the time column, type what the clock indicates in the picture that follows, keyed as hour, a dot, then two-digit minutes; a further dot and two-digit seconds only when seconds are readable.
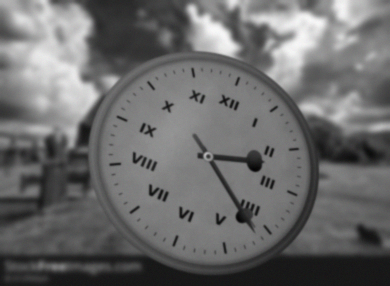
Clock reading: 2.21.21
